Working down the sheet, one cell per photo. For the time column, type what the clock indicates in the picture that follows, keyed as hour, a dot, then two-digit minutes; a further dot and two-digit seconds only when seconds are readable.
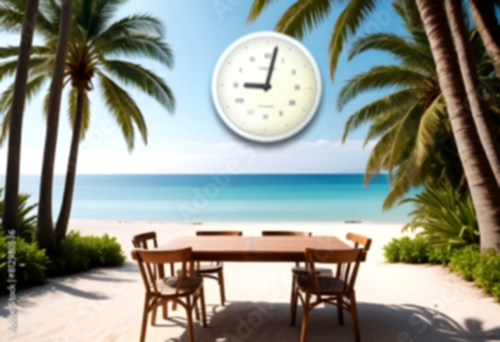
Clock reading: 9.02
